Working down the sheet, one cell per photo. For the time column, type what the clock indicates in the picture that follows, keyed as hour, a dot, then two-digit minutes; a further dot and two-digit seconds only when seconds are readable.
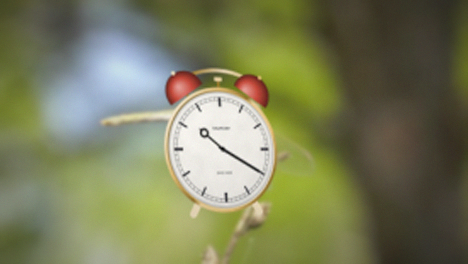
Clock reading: 10.20
